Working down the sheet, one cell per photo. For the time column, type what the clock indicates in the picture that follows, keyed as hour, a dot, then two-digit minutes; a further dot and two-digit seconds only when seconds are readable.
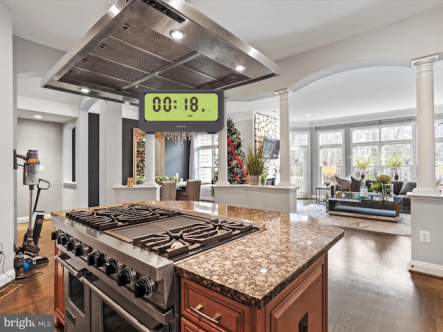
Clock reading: 0.18
